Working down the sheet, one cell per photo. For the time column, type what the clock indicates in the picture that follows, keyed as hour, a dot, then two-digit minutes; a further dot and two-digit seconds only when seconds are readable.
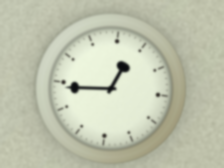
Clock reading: 12.44
